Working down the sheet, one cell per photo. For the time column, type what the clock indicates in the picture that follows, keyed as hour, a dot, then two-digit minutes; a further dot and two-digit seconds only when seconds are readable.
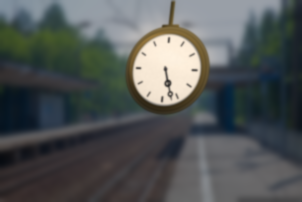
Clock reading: 5.27
